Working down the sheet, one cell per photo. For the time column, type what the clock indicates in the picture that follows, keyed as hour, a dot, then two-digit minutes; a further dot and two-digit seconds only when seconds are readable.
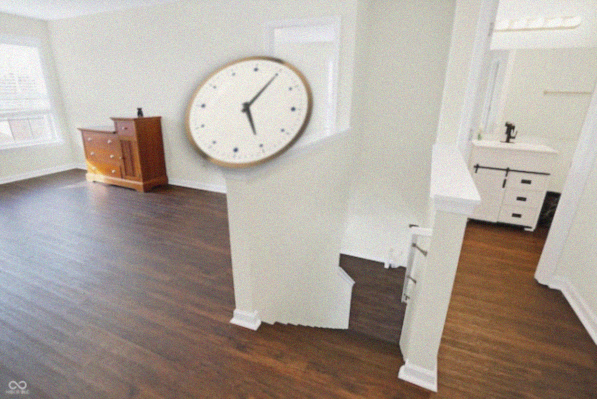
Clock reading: 5.05
